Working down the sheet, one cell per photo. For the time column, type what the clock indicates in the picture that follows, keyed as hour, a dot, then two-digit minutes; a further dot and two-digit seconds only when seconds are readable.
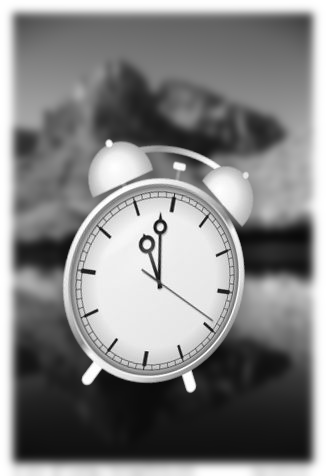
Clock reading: 10.58.19
